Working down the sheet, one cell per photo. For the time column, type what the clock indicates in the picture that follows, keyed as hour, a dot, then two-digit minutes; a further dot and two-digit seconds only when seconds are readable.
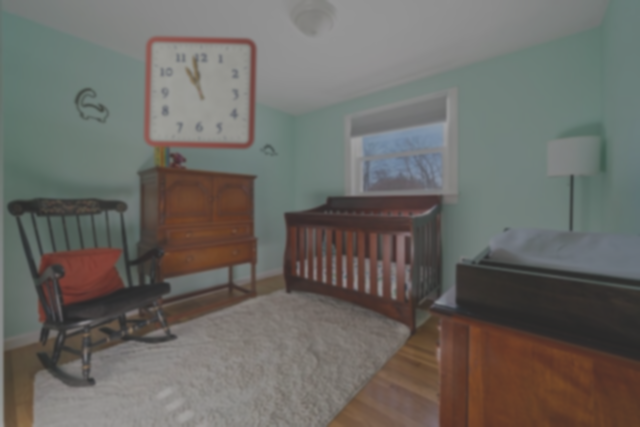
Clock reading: 10.58
